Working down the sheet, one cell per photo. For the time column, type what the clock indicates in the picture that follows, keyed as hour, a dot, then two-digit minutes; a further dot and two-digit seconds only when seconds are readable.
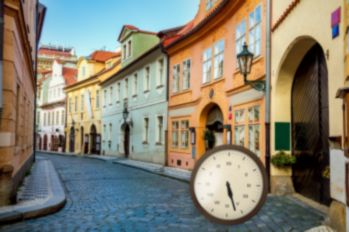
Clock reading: 5.27
